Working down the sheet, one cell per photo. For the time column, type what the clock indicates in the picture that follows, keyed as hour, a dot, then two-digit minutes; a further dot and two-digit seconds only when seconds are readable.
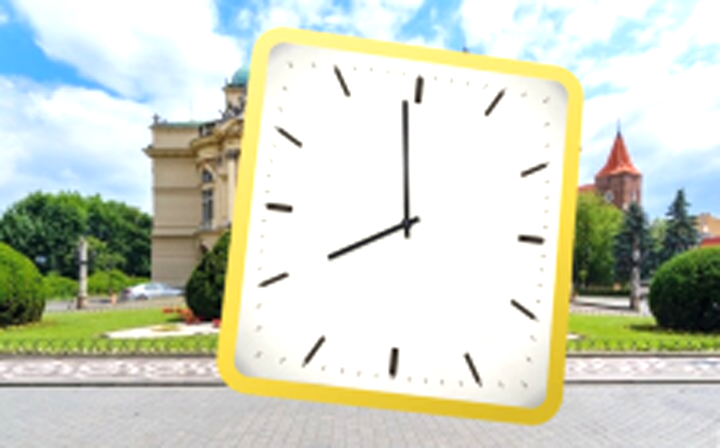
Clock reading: 7.59
